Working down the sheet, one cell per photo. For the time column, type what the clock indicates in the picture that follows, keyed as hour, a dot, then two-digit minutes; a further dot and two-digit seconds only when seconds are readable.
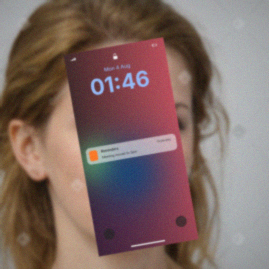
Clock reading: 1.46
